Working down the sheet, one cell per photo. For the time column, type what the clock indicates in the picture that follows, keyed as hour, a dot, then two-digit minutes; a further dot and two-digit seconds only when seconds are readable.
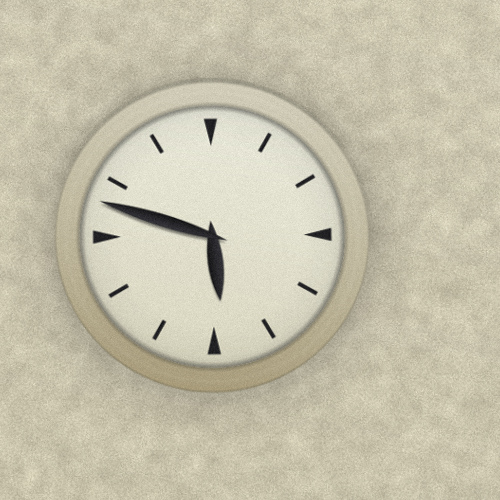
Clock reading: 5.48
